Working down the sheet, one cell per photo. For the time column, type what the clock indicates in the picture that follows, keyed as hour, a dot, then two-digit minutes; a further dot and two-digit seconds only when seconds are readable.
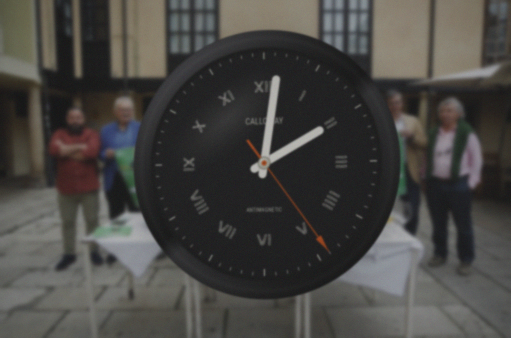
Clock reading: 2.01.24
